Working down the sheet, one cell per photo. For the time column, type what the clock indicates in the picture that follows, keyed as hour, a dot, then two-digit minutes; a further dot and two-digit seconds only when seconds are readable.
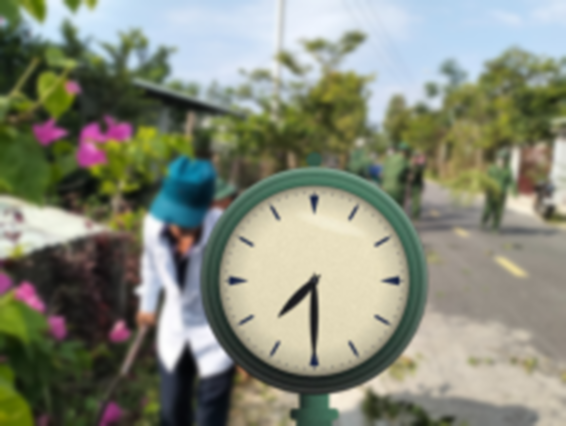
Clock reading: 7.30
